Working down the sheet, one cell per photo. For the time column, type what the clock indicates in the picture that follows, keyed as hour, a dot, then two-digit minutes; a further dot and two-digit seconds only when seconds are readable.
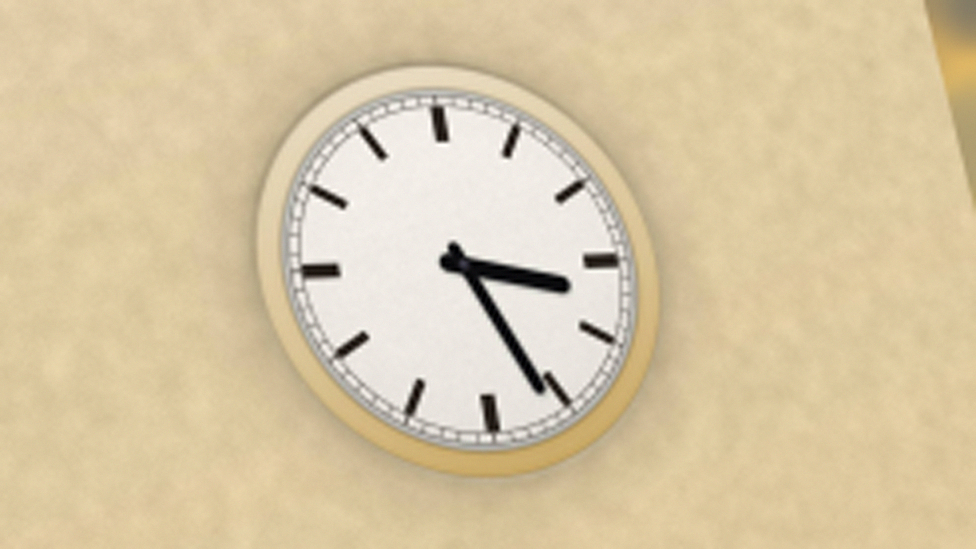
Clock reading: 3.26
